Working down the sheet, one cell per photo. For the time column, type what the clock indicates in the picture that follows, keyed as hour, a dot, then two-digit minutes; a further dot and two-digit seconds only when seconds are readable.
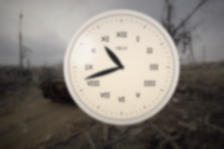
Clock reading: 10.42
